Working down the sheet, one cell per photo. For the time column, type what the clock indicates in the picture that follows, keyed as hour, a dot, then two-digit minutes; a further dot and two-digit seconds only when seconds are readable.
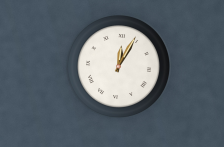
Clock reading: 12.04
